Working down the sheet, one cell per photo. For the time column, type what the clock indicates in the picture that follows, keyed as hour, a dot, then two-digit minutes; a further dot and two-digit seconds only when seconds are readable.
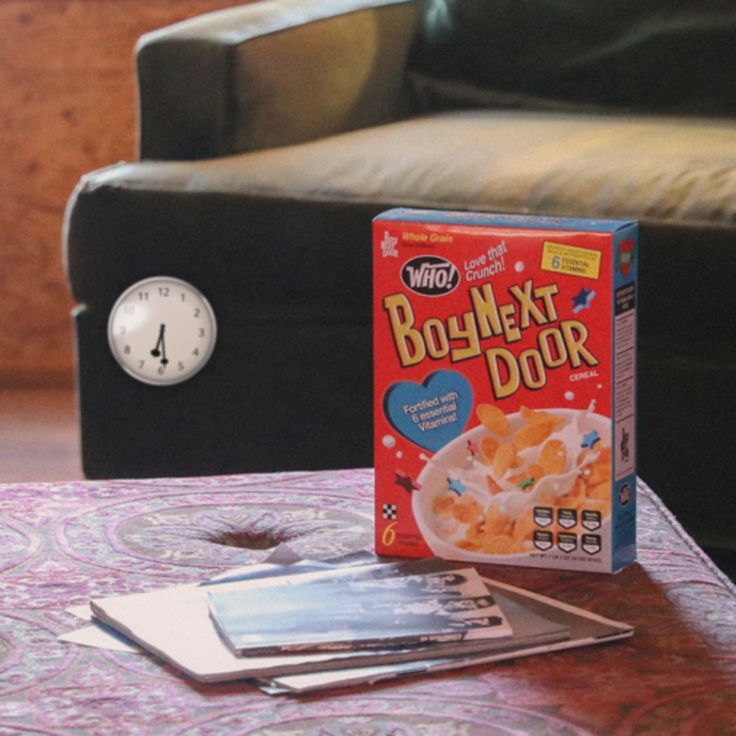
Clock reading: 6.29
